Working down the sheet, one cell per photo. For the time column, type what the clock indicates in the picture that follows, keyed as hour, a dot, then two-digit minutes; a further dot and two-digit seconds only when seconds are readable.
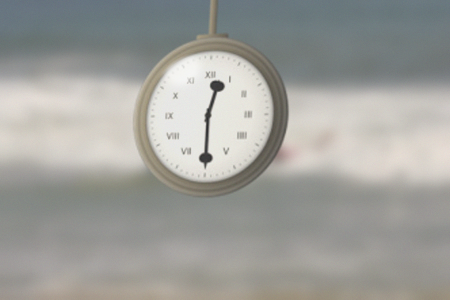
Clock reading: 12.30
